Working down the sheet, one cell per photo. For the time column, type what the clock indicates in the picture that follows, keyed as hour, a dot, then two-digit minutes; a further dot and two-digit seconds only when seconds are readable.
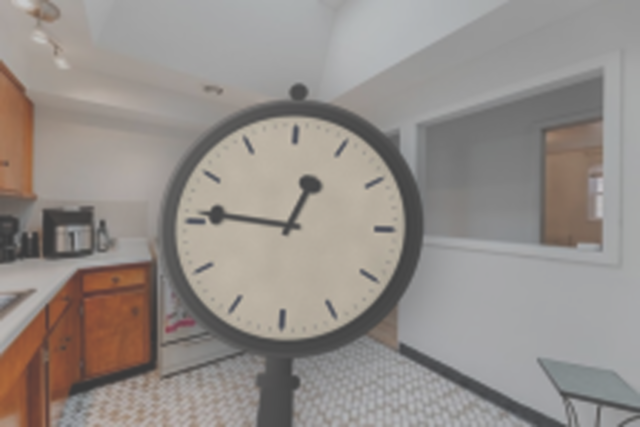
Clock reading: 12.46
